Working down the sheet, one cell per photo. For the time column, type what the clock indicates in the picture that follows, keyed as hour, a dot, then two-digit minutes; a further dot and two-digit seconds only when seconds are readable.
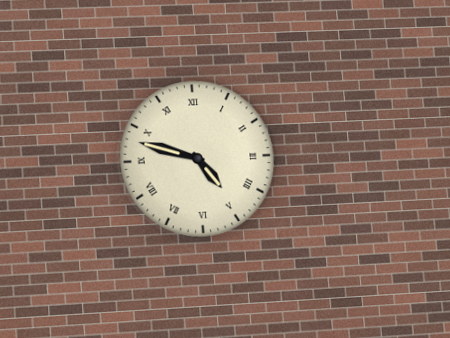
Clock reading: 4.48
